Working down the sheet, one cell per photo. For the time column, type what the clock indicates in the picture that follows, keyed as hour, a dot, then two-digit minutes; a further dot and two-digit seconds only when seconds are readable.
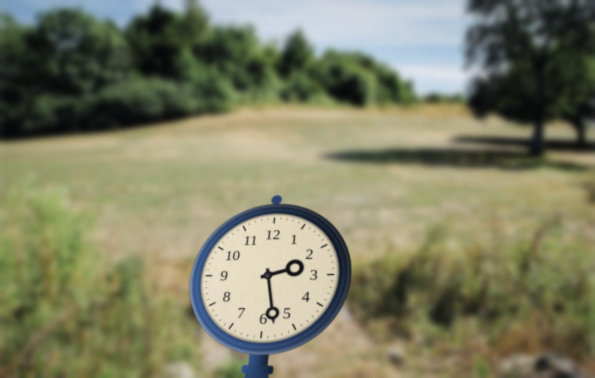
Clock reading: 2.28
